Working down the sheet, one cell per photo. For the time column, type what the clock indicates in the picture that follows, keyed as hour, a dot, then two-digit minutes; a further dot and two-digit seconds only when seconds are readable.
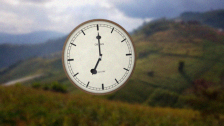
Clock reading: 7.00
